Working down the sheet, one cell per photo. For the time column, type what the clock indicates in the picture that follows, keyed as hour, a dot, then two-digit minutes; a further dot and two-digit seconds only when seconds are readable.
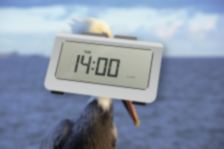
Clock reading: 14.00
